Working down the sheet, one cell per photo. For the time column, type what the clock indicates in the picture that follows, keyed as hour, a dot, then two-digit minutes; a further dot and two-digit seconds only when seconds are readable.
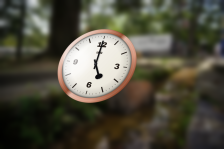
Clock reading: 5.00
